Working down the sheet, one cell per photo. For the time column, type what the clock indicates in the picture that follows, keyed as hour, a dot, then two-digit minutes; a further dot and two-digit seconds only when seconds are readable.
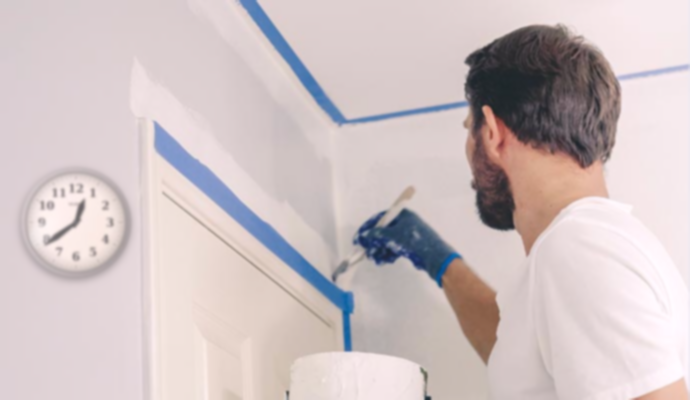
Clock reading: 12.39
